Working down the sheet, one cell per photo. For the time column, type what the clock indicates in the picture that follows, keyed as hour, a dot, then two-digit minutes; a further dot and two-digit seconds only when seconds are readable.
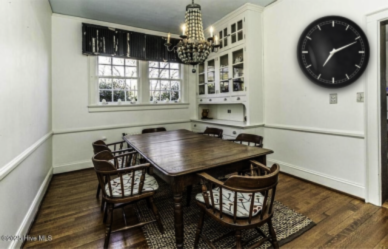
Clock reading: 7.11
